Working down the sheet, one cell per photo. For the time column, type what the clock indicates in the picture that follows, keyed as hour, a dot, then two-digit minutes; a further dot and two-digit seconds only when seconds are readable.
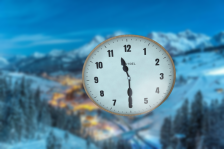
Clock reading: 11.30
